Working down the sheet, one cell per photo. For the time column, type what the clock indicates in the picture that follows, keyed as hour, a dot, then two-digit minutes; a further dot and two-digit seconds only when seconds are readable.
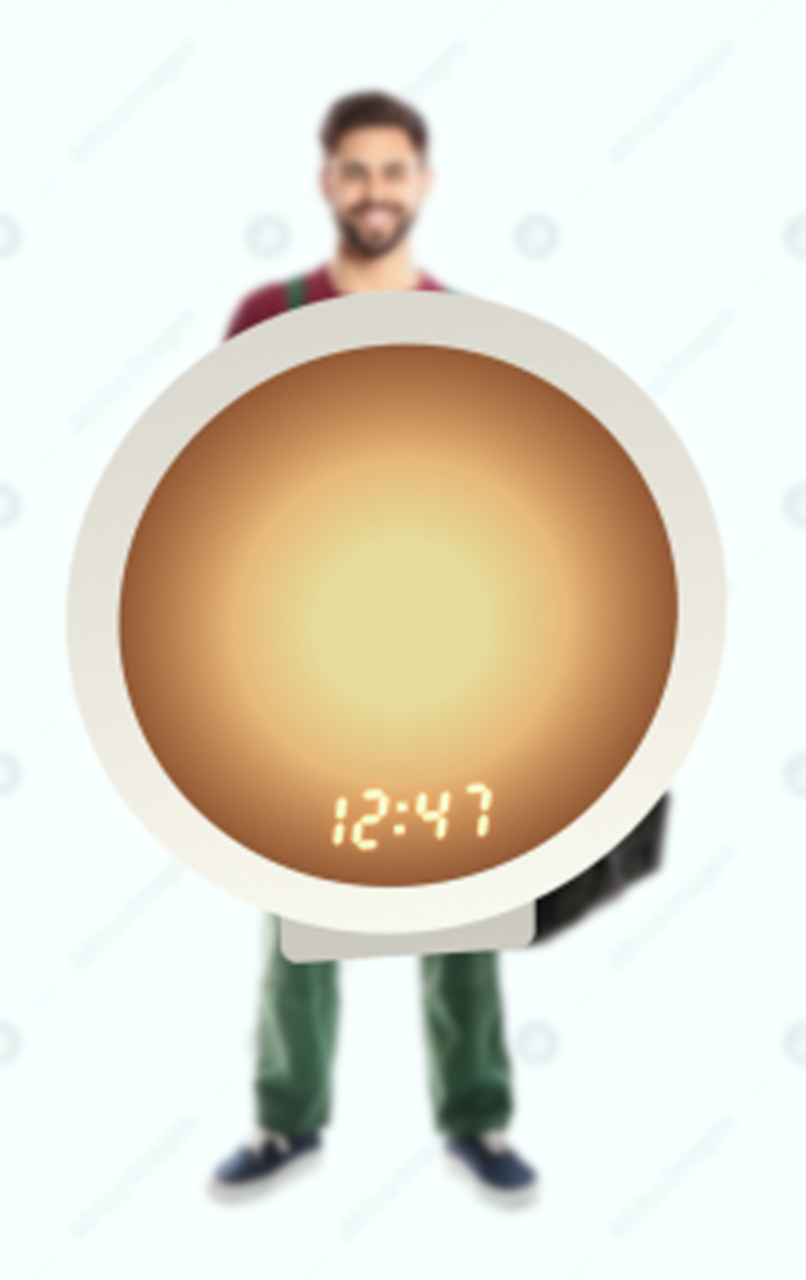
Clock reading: 12.47
